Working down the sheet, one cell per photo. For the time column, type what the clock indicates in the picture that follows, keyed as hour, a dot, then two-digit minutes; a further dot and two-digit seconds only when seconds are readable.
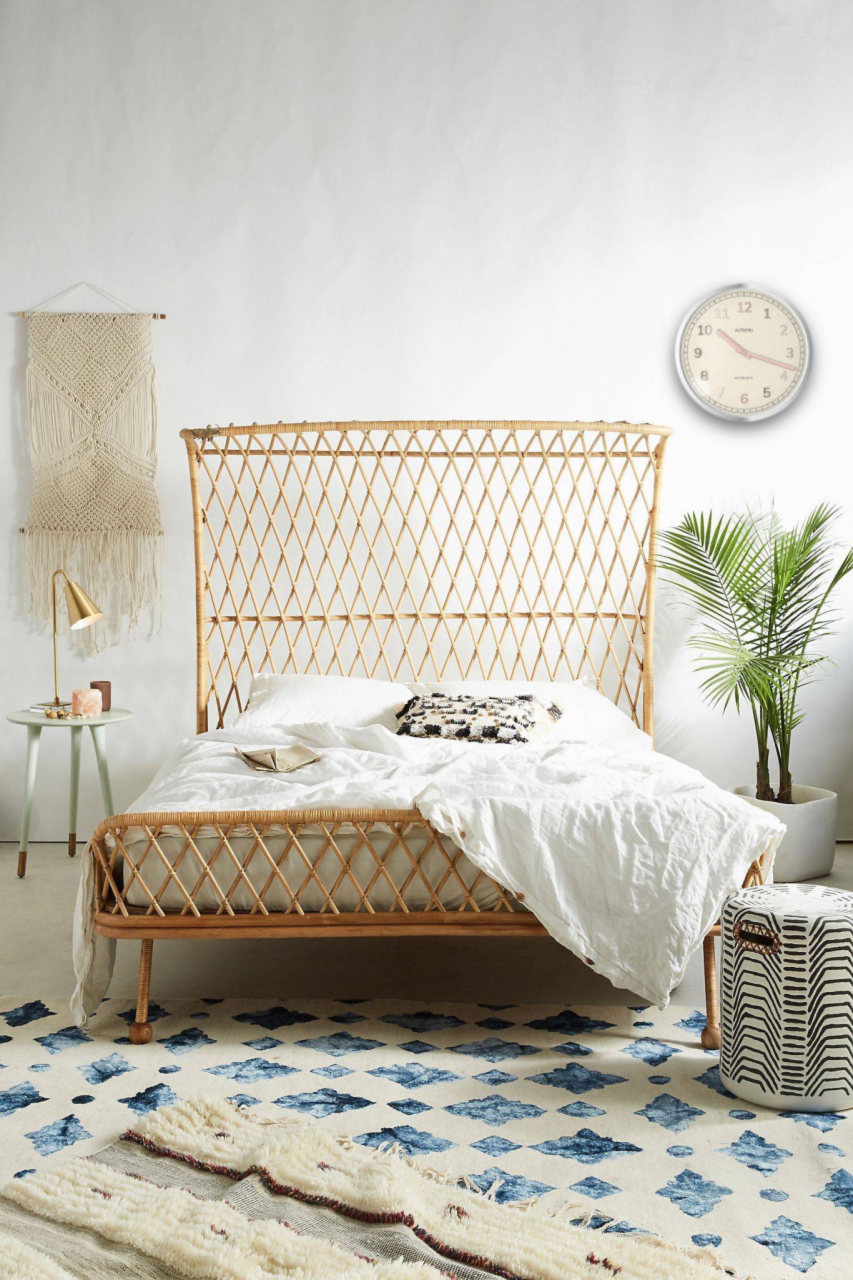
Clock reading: 10.18
